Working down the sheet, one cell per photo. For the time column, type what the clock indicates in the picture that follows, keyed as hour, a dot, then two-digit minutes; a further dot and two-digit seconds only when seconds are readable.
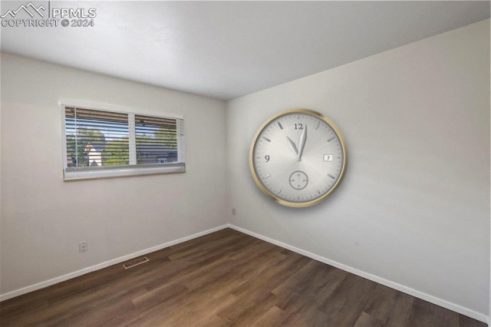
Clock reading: 11.02
